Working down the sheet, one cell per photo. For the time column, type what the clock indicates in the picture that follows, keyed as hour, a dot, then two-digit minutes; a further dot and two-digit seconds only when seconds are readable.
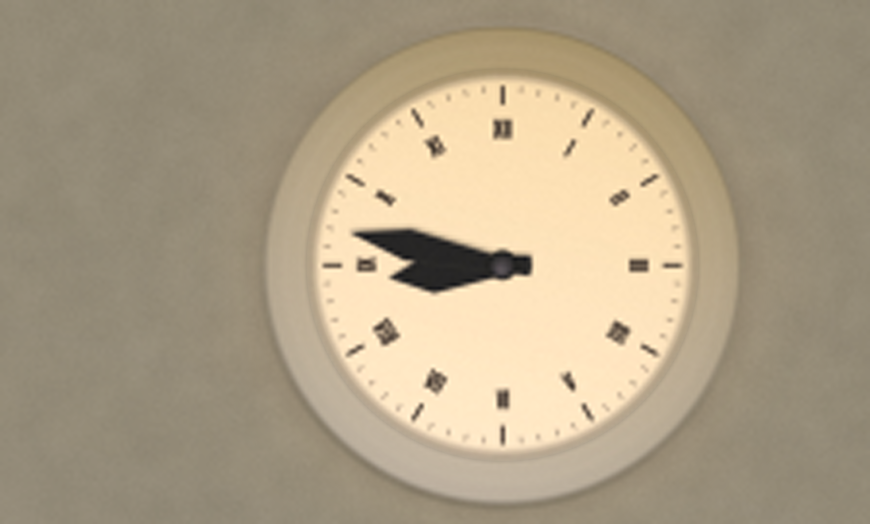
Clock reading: 8.47
